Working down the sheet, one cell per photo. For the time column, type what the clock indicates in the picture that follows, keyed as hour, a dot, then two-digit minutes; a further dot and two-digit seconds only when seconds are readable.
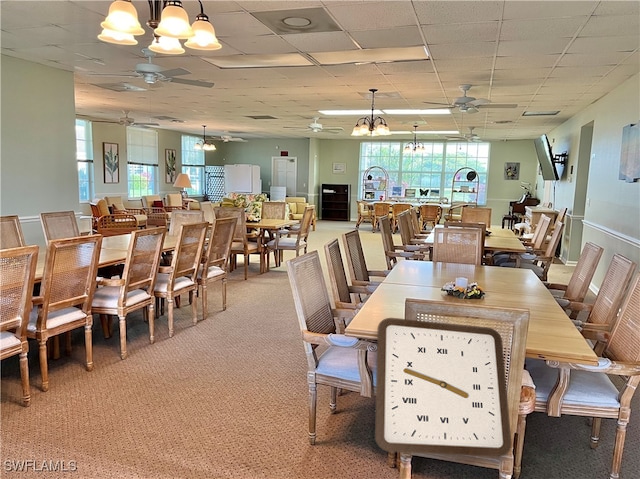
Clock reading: 3.48
